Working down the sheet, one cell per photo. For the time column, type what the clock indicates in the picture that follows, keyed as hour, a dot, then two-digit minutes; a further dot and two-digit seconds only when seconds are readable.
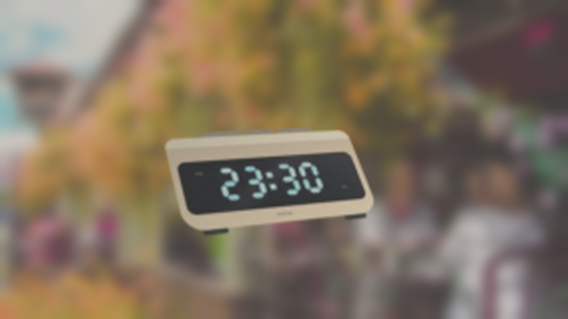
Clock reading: 23.30
